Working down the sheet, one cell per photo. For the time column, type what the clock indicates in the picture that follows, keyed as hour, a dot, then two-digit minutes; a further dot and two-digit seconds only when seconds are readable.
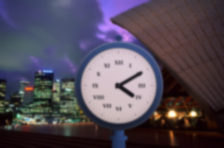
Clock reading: 4.10
